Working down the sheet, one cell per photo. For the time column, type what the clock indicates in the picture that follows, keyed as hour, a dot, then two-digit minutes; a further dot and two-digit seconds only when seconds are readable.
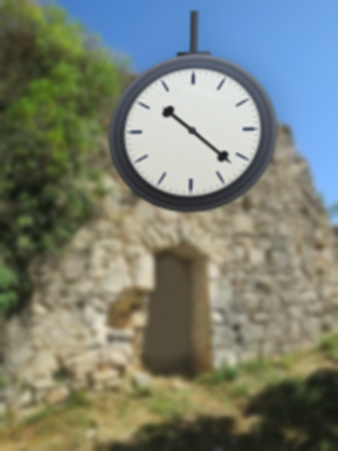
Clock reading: 10.22
